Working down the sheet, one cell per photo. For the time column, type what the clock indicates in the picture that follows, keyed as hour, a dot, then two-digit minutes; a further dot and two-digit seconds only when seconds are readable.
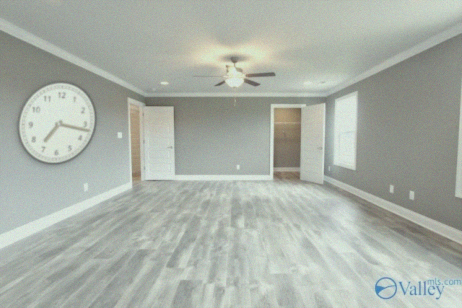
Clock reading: 7.17
